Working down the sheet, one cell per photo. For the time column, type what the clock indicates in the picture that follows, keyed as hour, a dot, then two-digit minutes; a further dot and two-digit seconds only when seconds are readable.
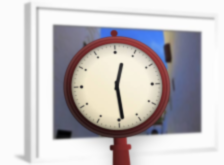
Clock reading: 12.29
